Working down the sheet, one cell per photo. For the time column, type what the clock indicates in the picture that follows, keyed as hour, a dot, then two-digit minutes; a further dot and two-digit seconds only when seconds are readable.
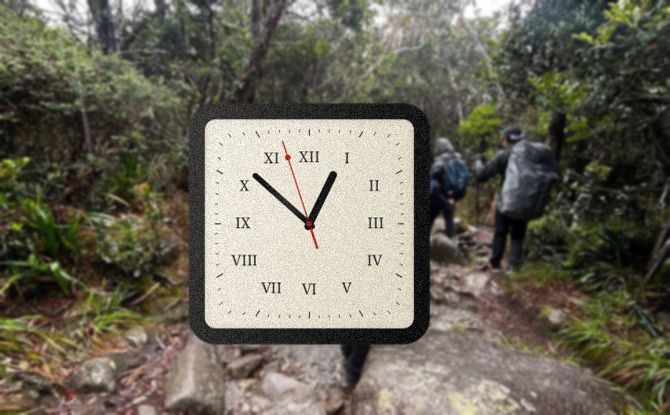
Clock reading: 12.51.57
